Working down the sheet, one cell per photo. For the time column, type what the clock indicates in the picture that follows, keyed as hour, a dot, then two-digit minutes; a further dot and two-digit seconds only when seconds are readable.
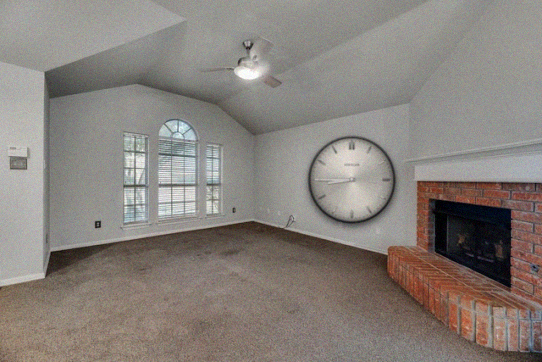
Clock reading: 8.45
